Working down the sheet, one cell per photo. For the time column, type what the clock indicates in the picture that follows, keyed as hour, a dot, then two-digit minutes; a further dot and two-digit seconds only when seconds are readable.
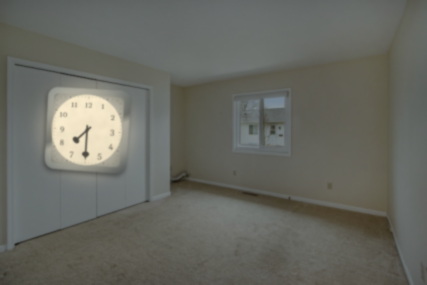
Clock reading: 7.30
